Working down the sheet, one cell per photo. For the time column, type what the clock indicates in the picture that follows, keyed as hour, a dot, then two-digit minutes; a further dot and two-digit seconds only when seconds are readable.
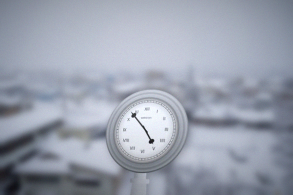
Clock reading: 4.53
